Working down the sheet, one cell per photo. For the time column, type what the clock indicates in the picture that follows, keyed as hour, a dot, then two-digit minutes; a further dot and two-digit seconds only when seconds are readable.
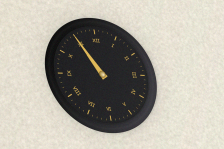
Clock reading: 10.55
